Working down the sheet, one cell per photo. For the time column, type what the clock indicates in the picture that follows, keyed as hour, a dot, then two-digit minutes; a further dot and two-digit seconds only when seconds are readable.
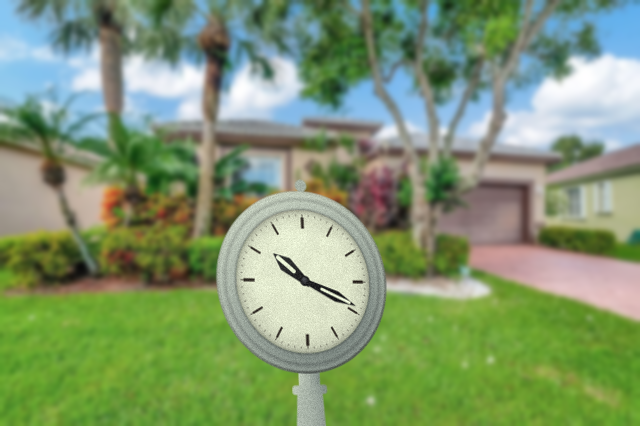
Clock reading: 10.19
